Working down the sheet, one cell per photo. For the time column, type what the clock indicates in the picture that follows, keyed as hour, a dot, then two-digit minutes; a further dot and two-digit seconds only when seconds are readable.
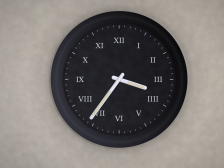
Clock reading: 3.36
